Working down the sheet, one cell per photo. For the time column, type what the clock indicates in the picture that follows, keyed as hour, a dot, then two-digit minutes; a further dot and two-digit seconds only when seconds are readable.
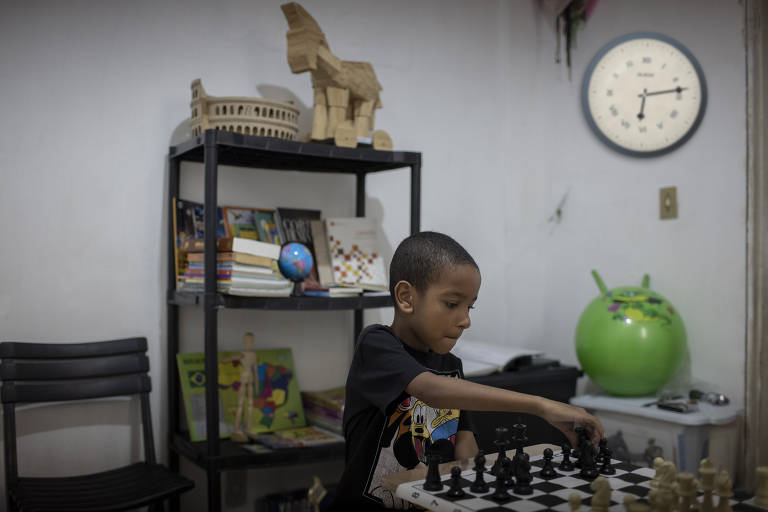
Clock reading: 6.13
